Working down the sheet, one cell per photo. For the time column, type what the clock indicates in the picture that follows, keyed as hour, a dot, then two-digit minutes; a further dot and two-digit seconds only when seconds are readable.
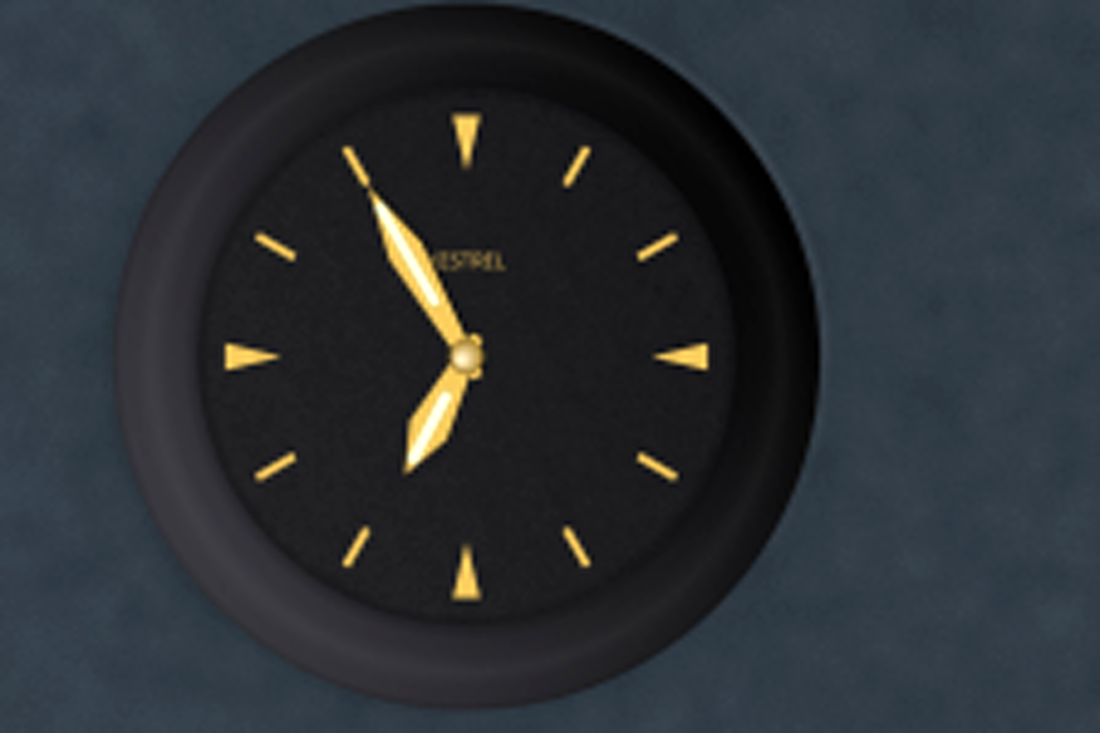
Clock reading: 6.55
